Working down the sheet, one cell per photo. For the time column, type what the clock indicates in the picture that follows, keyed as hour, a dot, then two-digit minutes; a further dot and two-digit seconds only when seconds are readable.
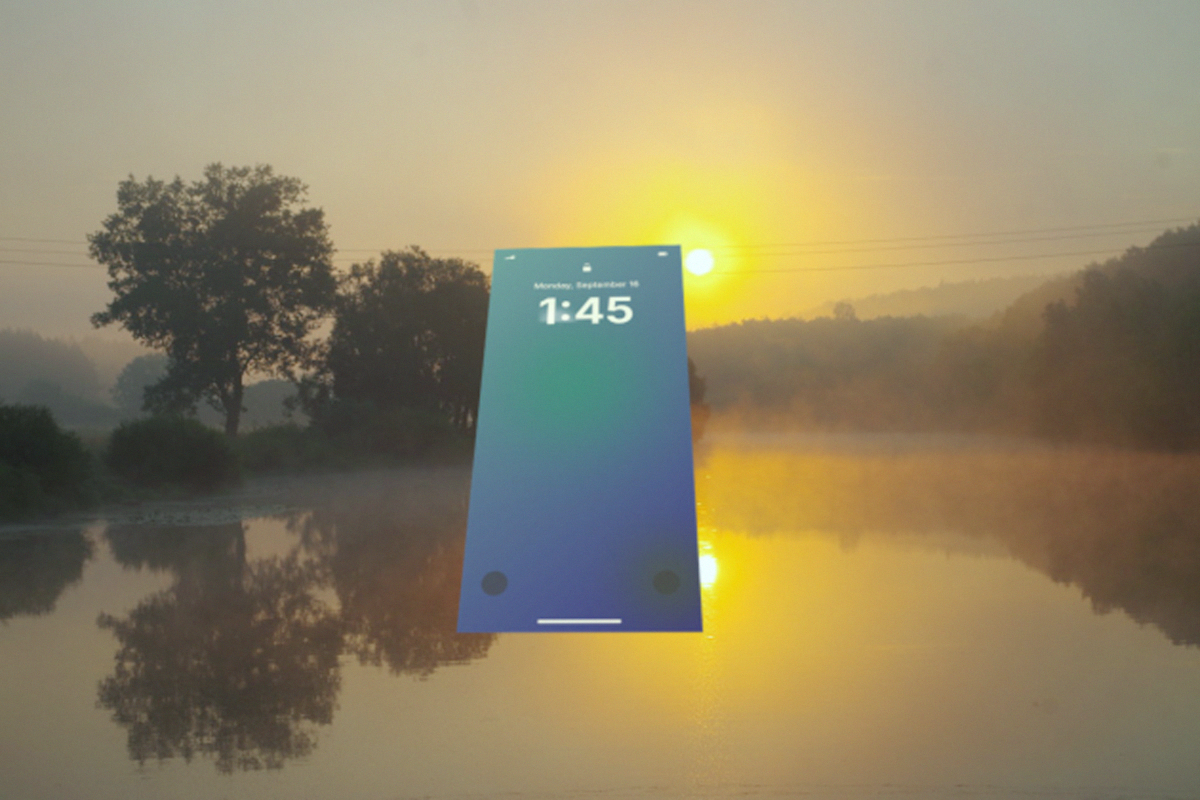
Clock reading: 1.45
